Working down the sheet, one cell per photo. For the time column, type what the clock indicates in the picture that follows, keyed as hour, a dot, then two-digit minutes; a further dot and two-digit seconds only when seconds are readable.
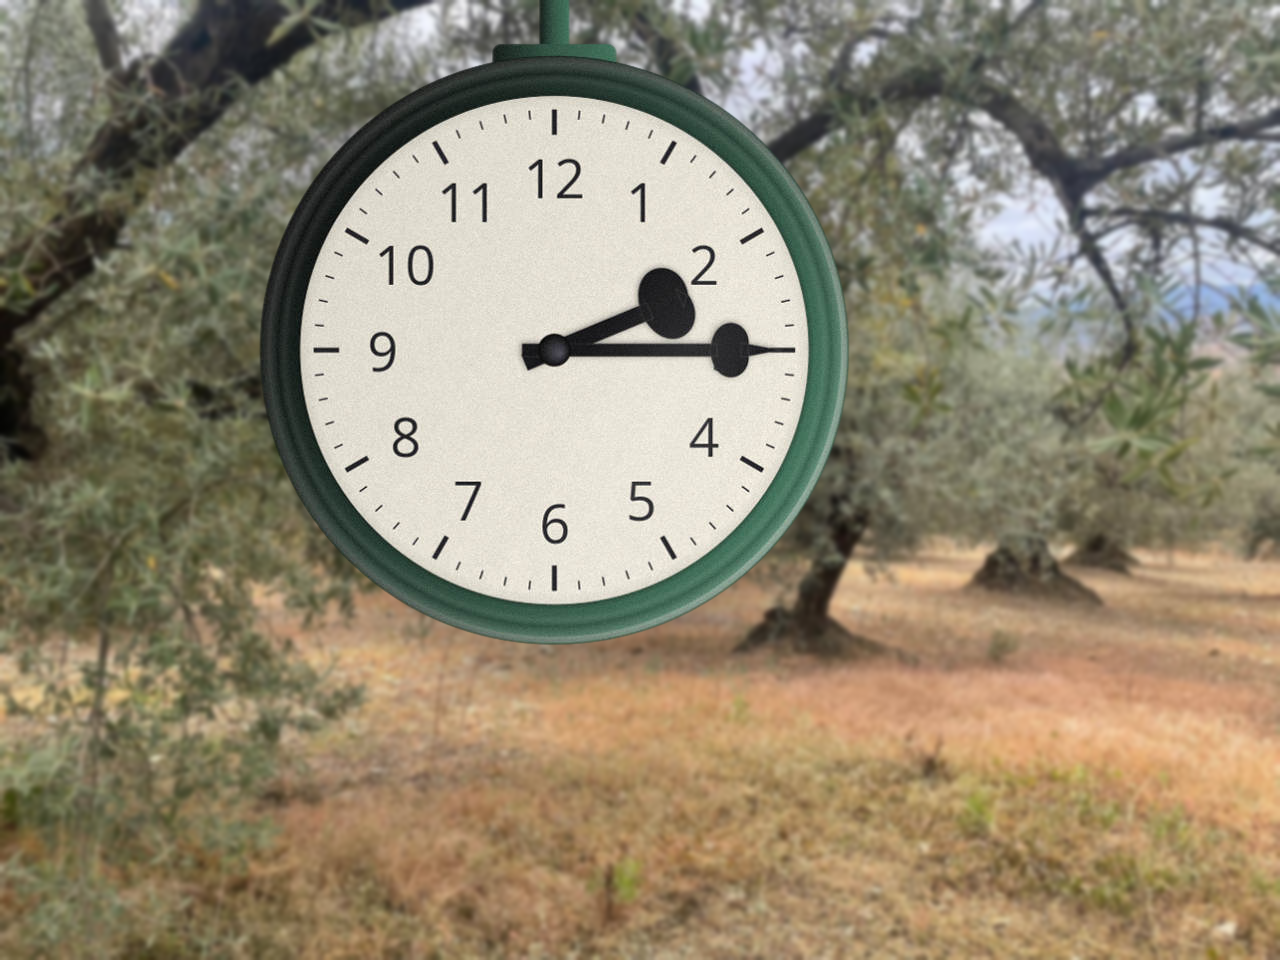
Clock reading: 2.15
